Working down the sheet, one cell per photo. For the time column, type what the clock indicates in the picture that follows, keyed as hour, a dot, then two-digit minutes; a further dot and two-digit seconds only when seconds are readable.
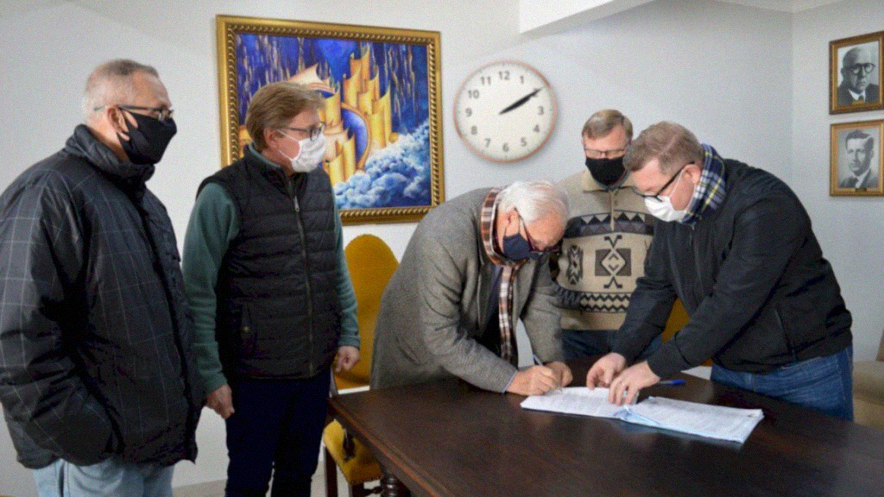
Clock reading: 2.10
